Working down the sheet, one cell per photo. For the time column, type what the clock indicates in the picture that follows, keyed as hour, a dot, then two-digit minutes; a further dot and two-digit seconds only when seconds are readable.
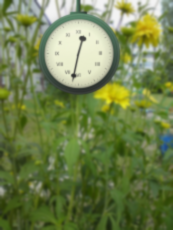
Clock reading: 12.32
